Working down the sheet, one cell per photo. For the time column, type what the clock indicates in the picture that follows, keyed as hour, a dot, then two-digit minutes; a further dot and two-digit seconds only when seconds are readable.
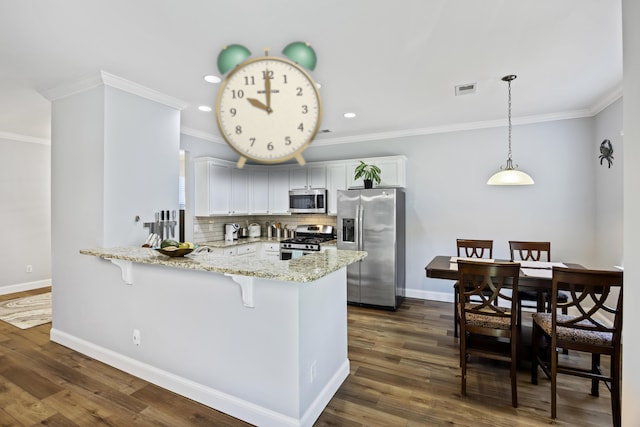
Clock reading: 10.00
